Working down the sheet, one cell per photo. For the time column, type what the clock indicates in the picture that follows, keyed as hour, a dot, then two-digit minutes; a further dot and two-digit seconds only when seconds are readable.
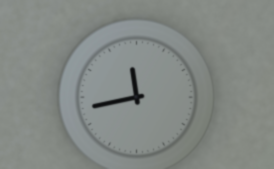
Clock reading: 11.43
